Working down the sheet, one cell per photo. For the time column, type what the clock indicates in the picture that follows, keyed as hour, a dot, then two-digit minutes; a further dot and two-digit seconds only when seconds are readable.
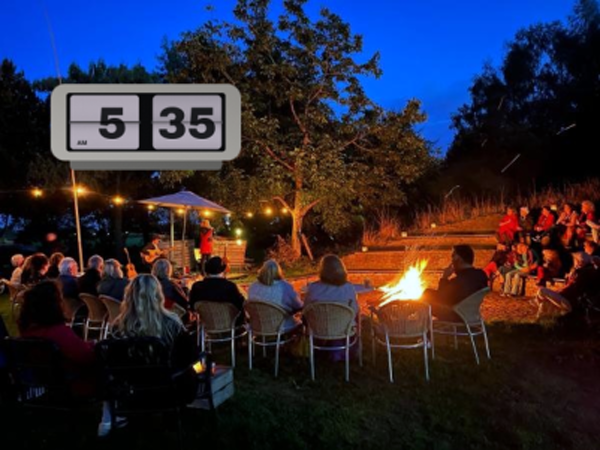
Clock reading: 5.35
